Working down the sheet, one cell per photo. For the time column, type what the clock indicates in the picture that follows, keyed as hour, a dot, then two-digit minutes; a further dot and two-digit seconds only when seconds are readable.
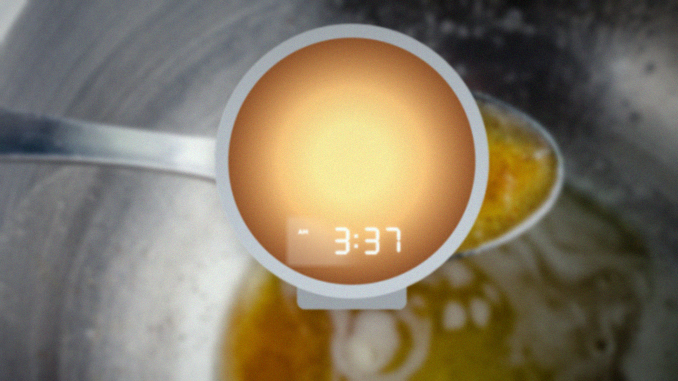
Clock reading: 3.37
